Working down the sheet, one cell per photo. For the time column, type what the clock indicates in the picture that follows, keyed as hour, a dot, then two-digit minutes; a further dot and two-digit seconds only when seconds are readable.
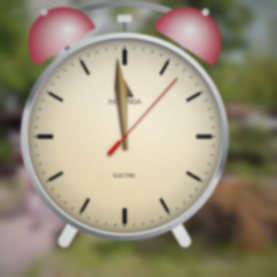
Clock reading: 11.59.07
